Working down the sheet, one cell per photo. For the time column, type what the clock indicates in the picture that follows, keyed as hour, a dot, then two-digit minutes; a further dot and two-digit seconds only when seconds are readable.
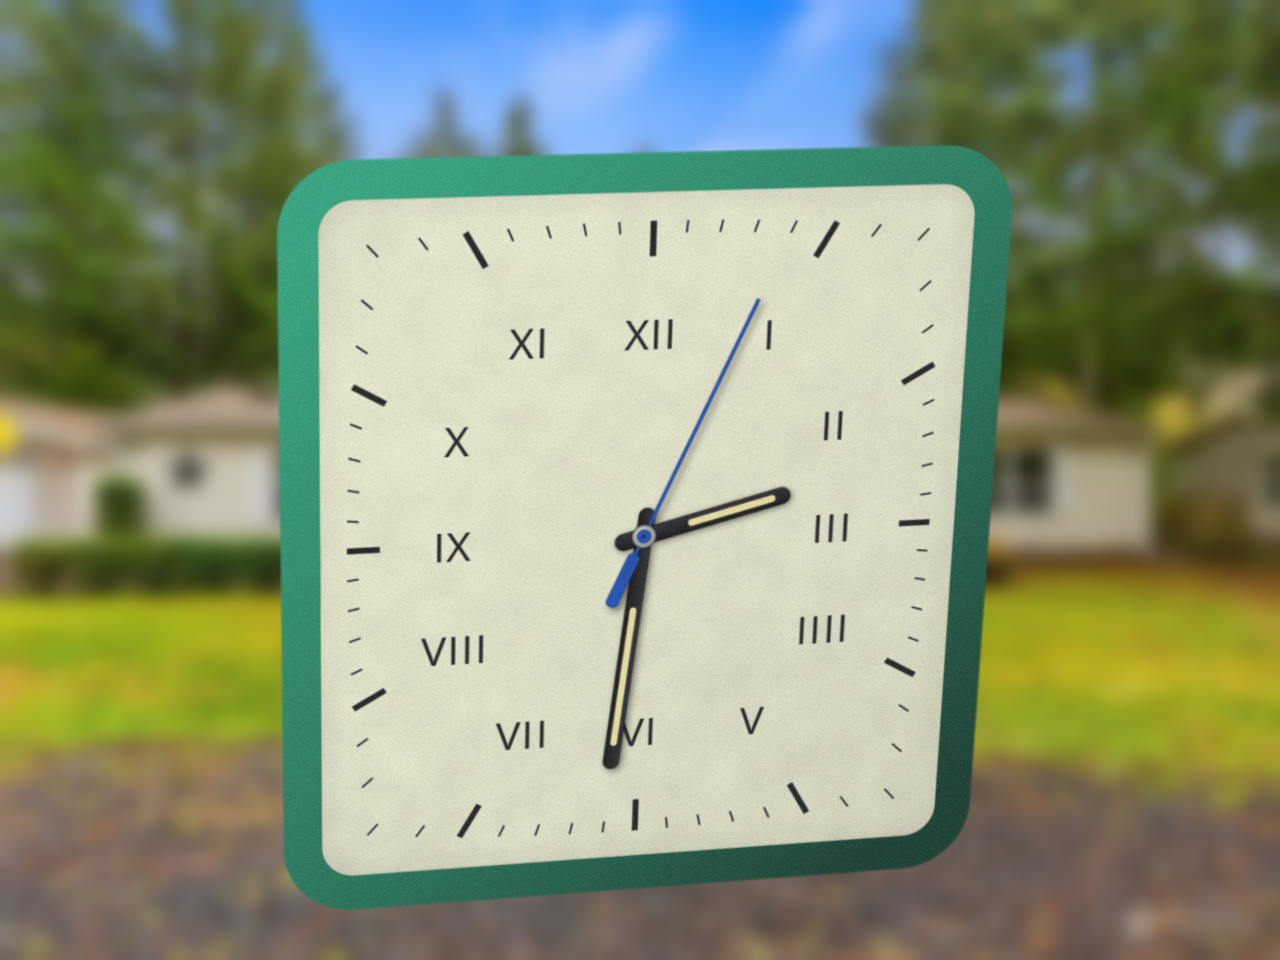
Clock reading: 2.31.04
